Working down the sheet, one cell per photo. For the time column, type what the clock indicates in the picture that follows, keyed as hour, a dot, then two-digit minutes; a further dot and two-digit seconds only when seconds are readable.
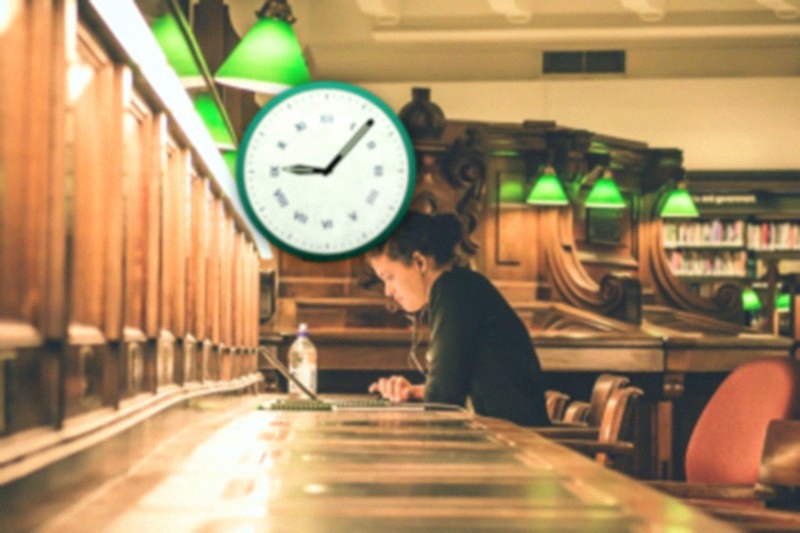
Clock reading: 9.07
